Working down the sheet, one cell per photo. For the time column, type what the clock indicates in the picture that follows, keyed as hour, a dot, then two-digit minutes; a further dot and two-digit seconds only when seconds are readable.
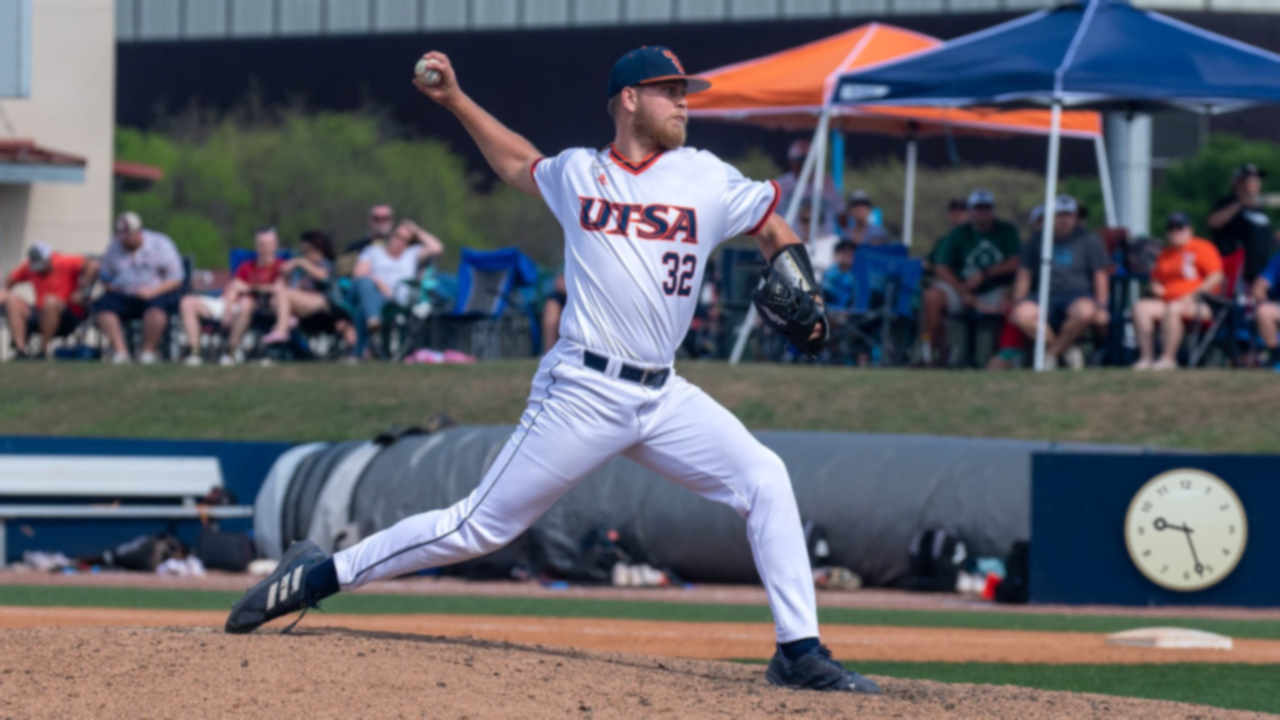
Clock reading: 9.27
